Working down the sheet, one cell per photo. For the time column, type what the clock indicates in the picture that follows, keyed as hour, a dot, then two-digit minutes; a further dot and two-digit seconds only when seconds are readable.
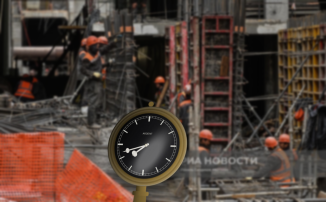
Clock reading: 7.42
